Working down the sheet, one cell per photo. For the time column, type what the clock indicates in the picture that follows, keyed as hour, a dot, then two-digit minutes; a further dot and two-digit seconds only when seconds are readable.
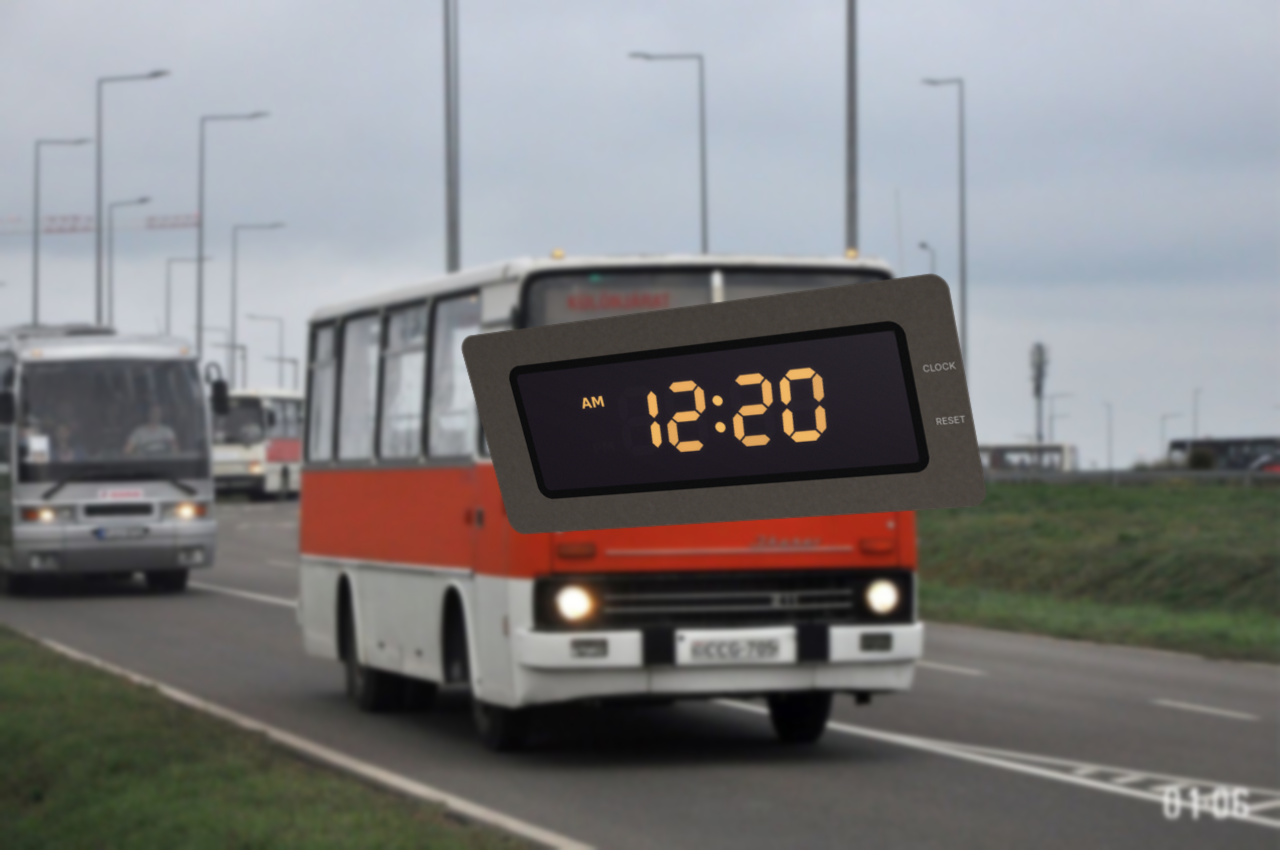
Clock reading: 12.20
